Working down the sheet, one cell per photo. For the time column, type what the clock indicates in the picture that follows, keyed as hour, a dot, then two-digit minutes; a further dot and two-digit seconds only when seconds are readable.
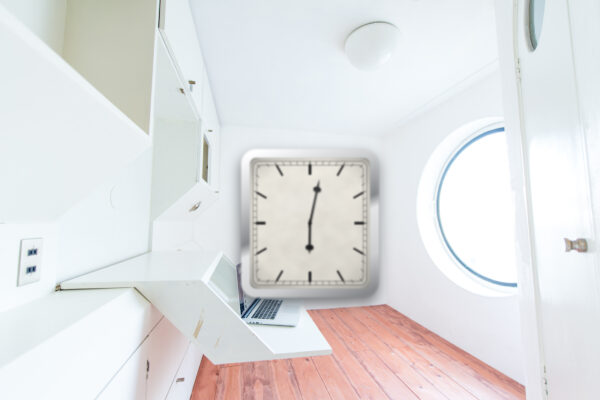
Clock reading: 6.02
